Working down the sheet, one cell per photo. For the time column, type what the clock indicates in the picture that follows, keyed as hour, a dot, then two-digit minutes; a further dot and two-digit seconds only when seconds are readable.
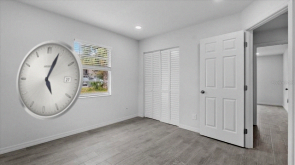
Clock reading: 5.04
